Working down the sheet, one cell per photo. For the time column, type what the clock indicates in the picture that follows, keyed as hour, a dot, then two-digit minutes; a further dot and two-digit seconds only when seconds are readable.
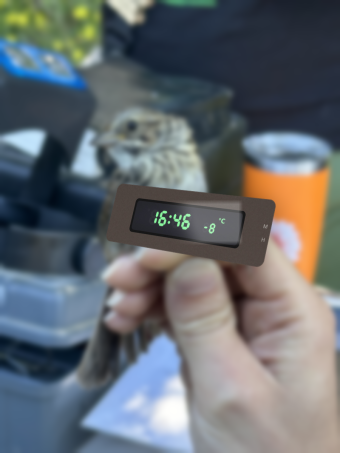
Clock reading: 16.46
